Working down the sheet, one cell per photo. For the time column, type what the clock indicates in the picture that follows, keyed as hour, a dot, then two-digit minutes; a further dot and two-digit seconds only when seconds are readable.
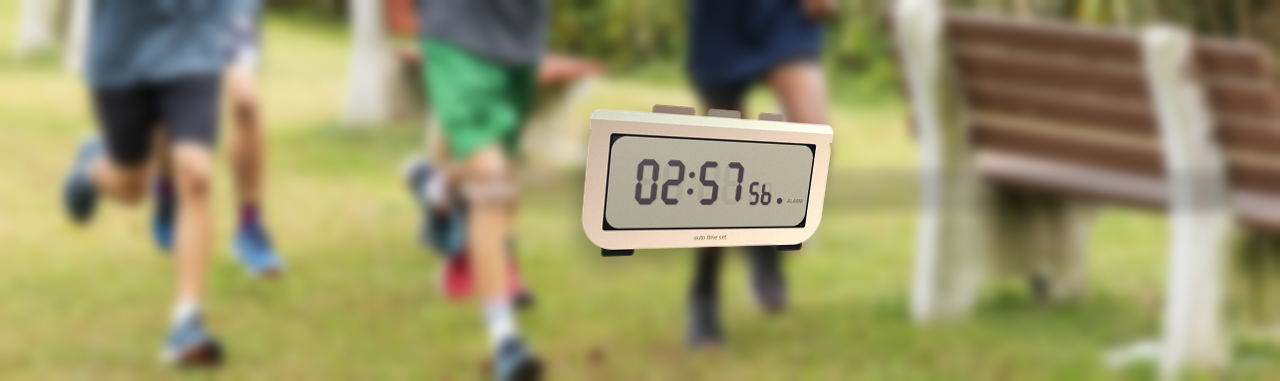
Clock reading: 2.57.56
